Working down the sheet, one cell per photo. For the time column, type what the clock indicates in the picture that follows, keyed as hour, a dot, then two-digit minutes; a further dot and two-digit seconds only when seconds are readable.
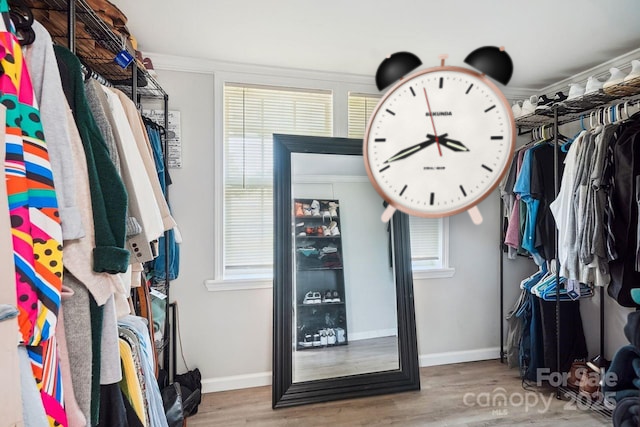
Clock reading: 3.40.57
